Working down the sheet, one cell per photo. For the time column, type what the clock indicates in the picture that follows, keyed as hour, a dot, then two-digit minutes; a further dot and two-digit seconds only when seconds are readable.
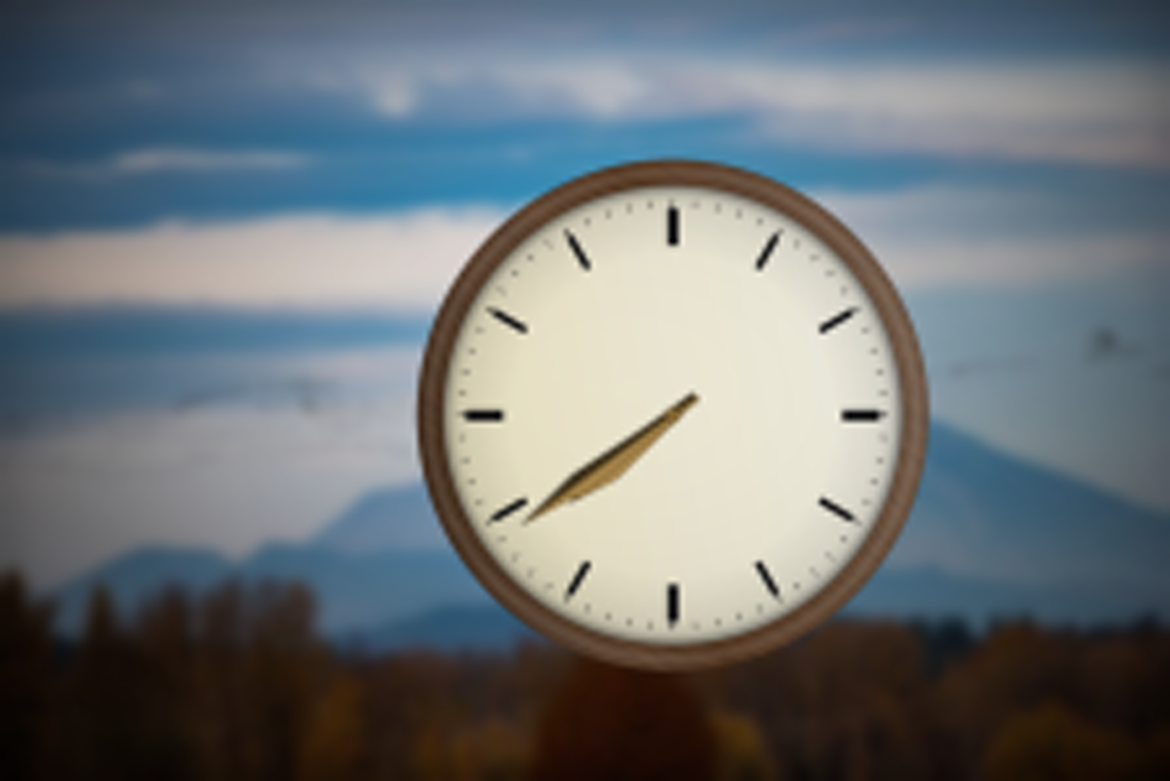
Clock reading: 7.39
